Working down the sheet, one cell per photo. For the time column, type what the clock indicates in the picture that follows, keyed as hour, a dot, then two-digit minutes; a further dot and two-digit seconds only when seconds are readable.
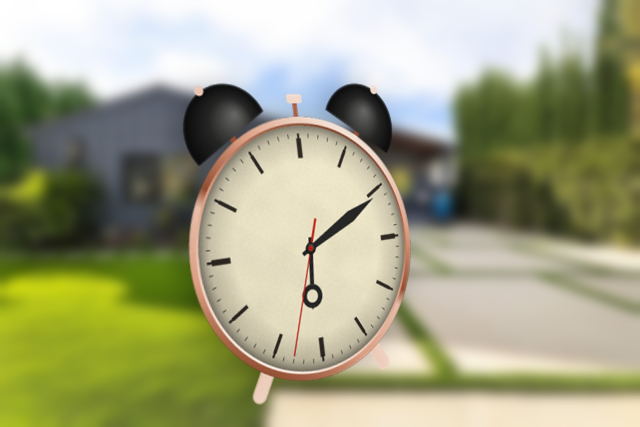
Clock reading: 6.10.33
